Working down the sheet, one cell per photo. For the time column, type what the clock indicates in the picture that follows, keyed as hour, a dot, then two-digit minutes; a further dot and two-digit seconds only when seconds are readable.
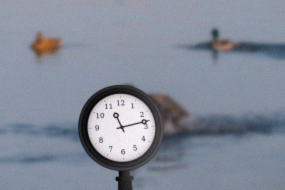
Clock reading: 11.13
